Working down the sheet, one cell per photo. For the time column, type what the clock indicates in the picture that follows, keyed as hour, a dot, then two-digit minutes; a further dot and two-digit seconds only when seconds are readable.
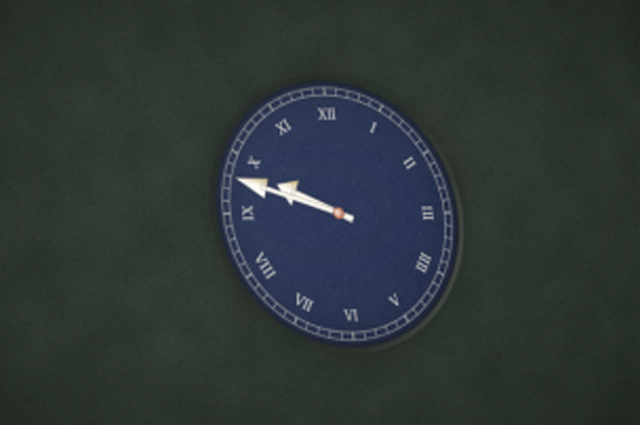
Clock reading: 9.48
